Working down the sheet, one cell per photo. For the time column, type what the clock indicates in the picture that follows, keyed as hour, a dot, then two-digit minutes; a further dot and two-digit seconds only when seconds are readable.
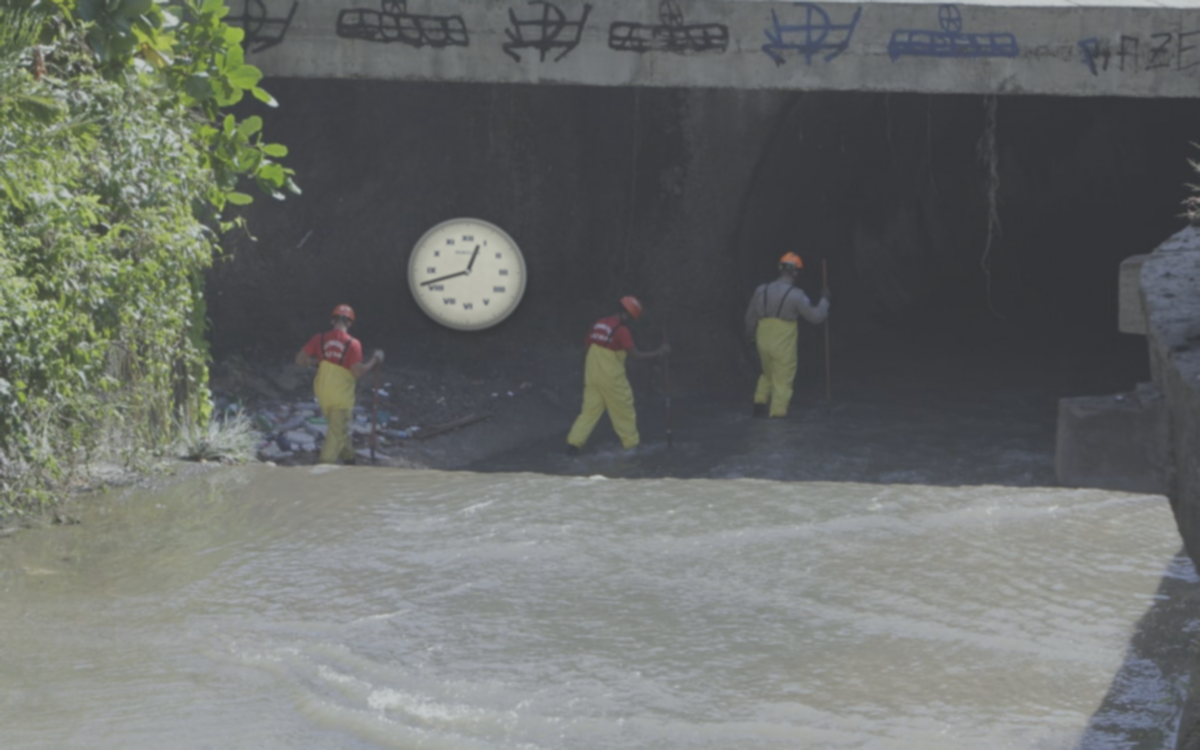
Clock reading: 12.42
